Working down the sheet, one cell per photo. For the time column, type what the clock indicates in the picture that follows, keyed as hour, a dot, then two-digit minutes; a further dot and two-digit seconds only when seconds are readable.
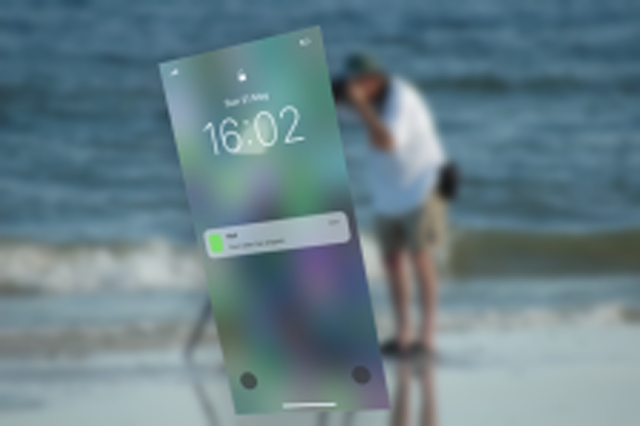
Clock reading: 16.02
